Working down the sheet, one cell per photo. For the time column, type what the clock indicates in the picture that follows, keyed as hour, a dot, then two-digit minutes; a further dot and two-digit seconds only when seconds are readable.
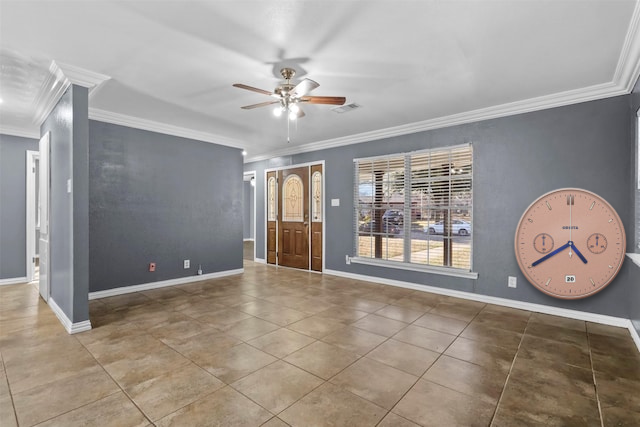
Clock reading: 4.40
